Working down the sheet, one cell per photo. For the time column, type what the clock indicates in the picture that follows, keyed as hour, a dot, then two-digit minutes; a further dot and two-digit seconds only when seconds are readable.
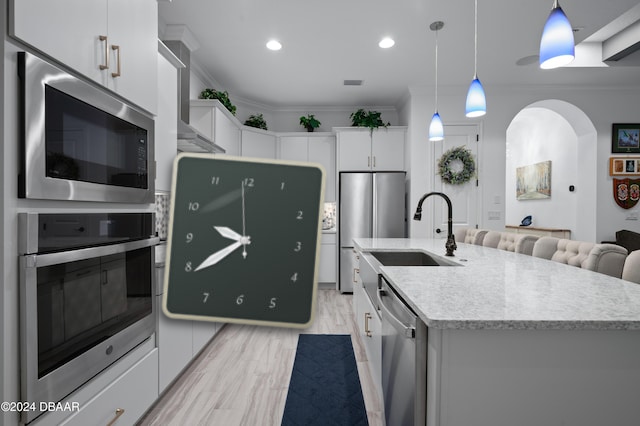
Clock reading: 9.38.59
